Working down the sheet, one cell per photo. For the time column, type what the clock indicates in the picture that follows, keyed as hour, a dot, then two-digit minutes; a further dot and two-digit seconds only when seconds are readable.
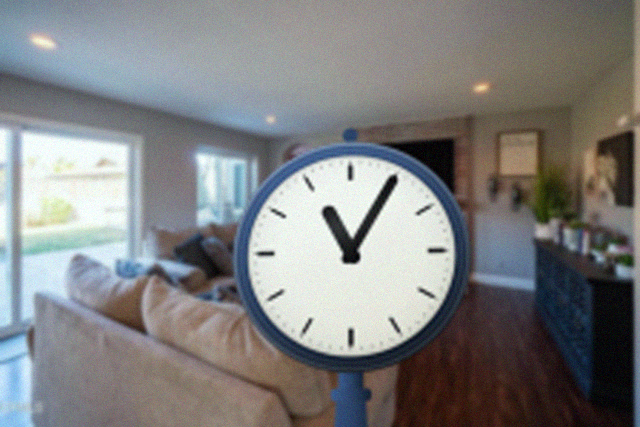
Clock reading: 11.05
